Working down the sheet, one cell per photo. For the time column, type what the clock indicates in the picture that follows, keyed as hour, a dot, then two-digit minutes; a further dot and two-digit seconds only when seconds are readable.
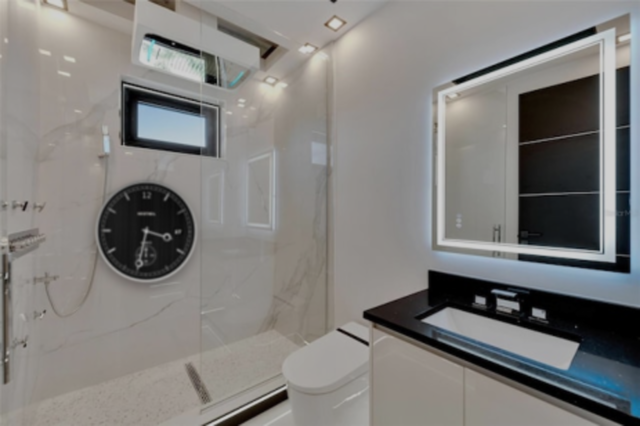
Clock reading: 3.32
